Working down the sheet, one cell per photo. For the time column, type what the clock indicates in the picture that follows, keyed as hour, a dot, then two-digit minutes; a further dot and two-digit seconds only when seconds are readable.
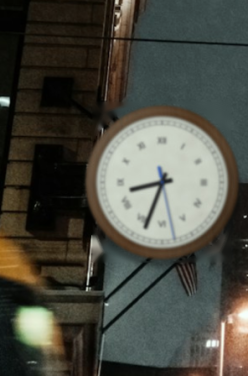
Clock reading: 8.33.28
